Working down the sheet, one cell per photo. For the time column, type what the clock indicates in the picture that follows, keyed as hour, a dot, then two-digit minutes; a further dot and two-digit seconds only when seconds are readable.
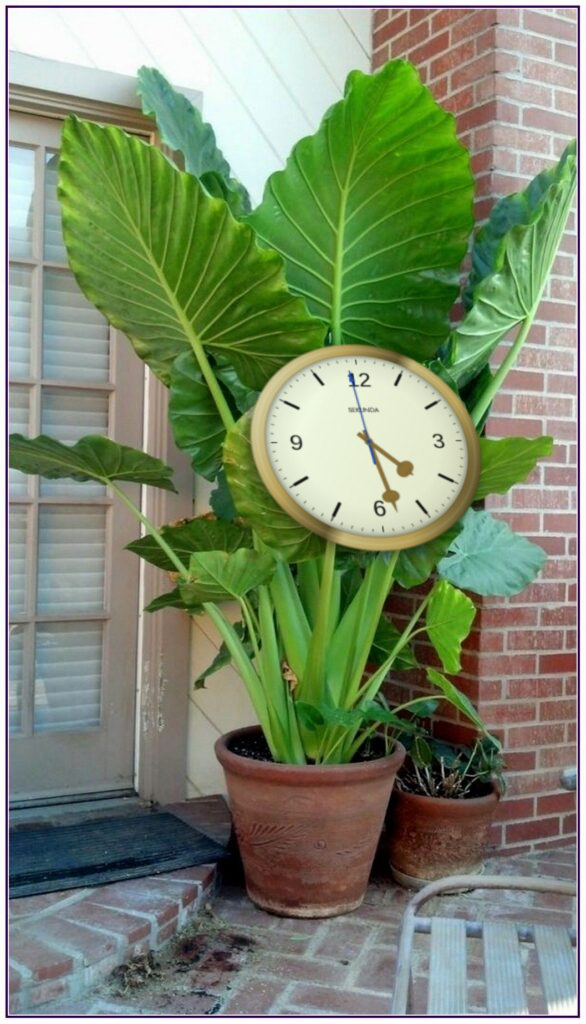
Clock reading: 4.27.59
